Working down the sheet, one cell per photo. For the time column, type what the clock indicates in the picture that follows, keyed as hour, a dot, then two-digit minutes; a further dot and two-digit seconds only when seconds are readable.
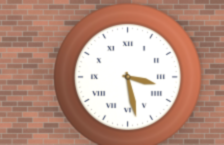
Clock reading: 3.28
